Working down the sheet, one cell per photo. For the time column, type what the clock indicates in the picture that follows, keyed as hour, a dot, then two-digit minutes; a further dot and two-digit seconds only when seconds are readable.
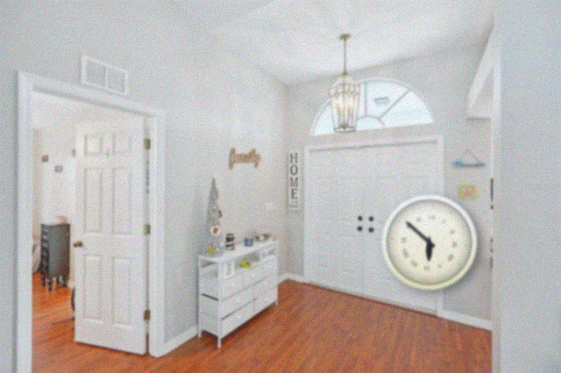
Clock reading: 5.51
